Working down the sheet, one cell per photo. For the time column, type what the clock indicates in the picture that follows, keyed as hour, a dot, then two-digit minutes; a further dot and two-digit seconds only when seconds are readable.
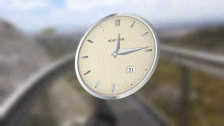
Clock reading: 12.14
